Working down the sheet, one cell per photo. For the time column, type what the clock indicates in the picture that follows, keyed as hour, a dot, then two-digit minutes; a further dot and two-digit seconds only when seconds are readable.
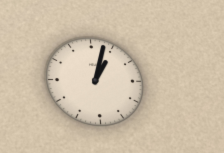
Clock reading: 1.03
